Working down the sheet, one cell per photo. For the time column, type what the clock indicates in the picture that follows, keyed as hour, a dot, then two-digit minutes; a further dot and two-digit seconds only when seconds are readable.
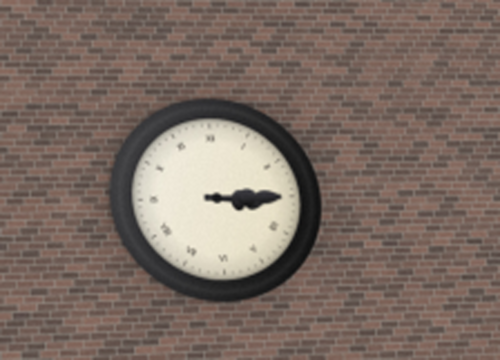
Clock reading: 3.15
